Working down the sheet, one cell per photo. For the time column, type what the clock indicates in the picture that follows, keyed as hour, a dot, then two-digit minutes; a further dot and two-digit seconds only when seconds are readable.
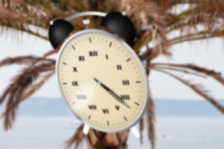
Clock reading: 4.22
